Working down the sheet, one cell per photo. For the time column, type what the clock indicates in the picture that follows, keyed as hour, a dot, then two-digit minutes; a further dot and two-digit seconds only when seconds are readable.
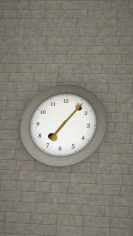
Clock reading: 7.06
